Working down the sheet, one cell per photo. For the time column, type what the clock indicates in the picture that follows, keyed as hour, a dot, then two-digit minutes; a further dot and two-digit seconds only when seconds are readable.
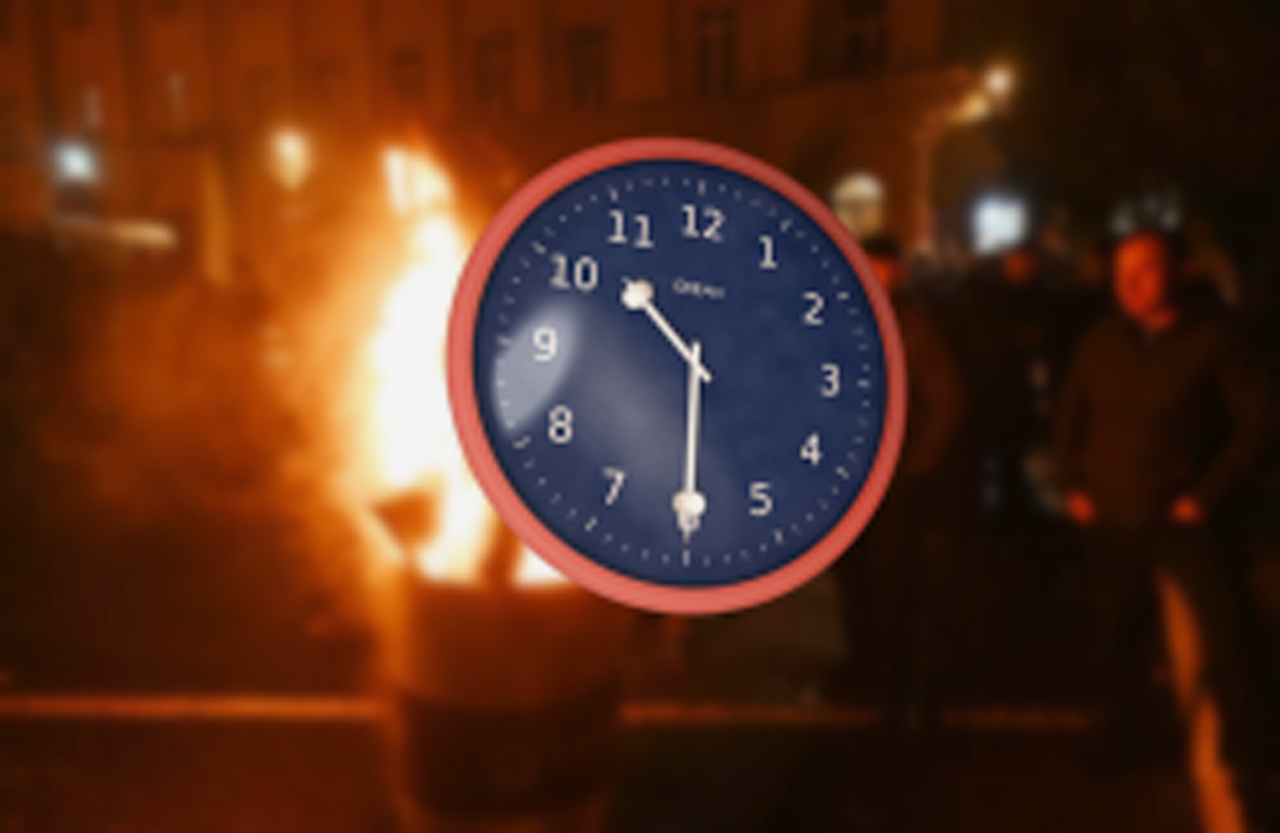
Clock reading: 10.30
